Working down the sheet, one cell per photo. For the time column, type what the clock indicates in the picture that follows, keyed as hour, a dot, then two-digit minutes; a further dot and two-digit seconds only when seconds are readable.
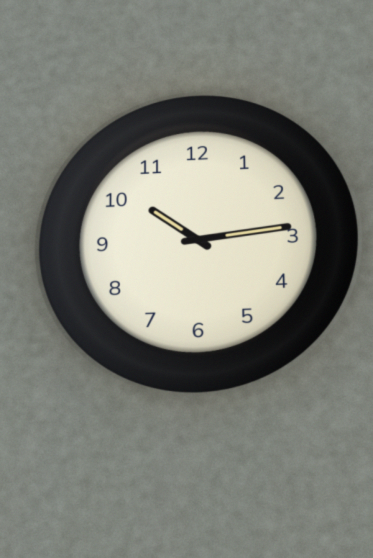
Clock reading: 10.14
